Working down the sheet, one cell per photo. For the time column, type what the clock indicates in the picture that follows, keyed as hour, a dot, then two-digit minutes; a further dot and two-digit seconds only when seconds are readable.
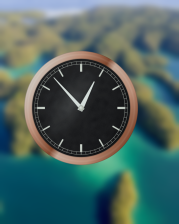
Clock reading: 12.53
